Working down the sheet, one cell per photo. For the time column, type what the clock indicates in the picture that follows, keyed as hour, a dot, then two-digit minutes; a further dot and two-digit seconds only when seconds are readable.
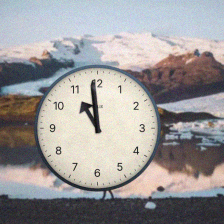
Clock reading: 10.59
